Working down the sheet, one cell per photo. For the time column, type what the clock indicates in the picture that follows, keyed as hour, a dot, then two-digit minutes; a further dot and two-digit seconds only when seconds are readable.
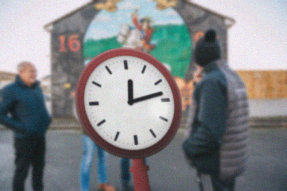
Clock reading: 12.13
